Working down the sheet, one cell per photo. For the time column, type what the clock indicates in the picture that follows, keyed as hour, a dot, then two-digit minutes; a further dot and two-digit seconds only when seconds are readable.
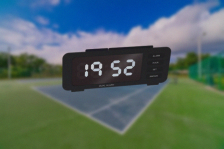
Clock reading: 19.52
